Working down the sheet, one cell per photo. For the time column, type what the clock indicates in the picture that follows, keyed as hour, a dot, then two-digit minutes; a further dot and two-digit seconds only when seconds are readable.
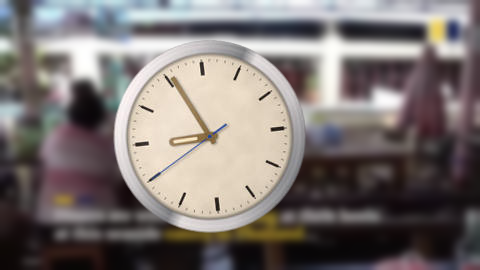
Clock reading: 8.55.40
